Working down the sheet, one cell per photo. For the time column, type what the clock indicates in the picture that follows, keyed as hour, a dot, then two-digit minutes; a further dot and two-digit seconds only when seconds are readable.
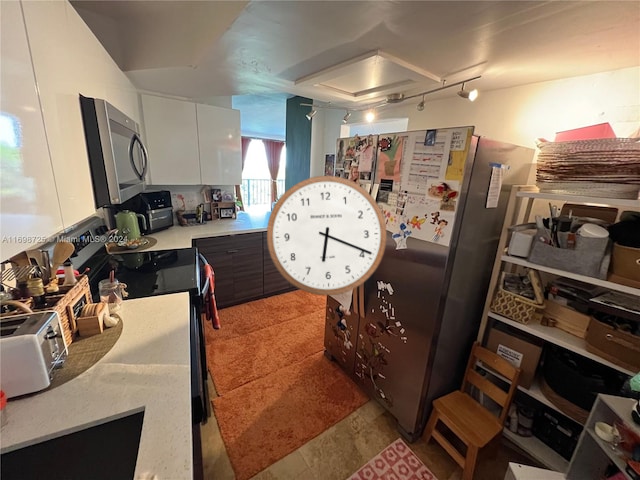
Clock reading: 6.19
